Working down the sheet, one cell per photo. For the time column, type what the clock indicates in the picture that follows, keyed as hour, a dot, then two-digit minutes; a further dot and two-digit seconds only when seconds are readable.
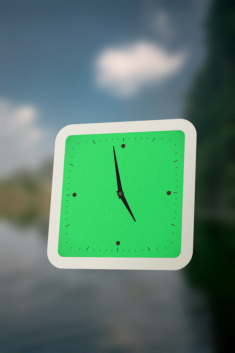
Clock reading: 4.58
